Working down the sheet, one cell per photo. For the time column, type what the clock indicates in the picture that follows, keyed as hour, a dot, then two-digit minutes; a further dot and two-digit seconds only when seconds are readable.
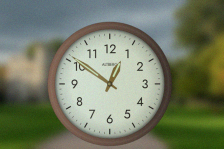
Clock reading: 12.51
